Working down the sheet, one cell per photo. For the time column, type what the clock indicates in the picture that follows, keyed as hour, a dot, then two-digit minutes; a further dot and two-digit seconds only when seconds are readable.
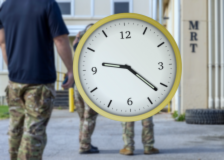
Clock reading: 9.22
